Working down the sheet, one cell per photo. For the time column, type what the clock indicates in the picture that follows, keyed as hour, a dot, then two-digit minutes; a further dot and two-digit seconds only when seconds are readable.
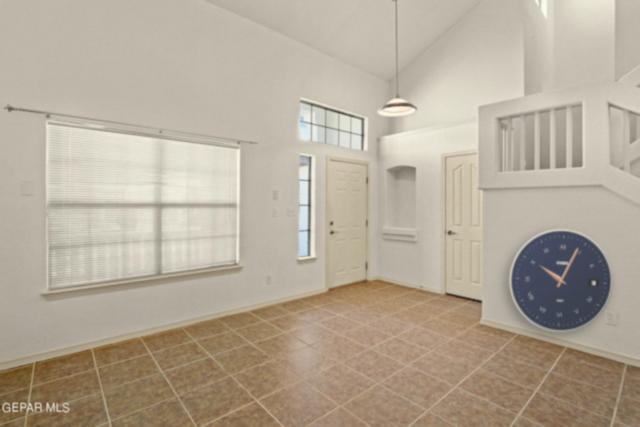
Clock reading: 10.04
